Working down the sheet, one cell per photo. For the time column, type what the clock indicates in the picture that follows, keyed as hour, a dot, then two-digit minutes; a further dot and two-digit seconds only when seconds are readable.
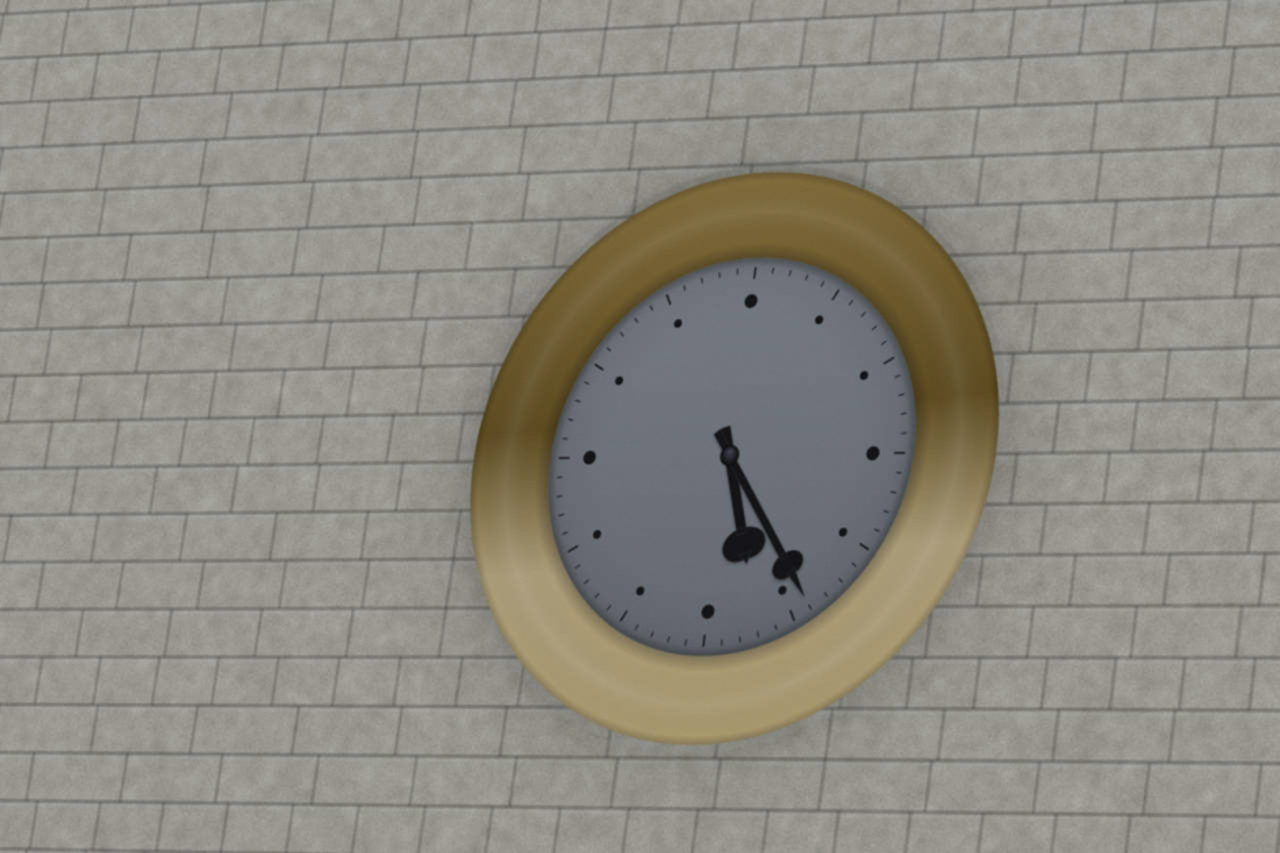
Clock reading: 5.24
